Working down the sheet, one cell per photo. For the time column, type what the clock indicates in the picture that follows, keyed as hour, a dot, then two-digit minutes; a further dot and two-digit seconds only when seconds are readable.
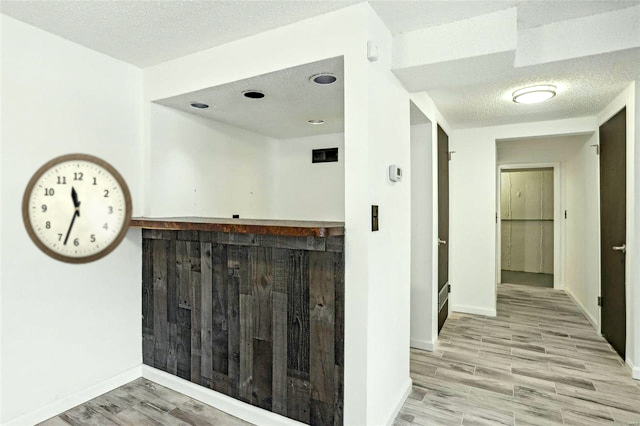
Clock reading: 11.33
